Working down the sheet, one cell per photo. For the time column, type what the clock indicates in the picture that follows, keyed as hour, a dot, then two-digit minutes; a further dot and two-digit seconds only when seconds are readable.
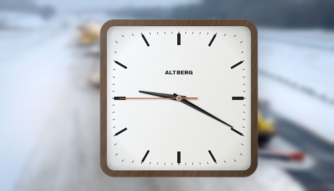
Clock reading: 9.19.45
